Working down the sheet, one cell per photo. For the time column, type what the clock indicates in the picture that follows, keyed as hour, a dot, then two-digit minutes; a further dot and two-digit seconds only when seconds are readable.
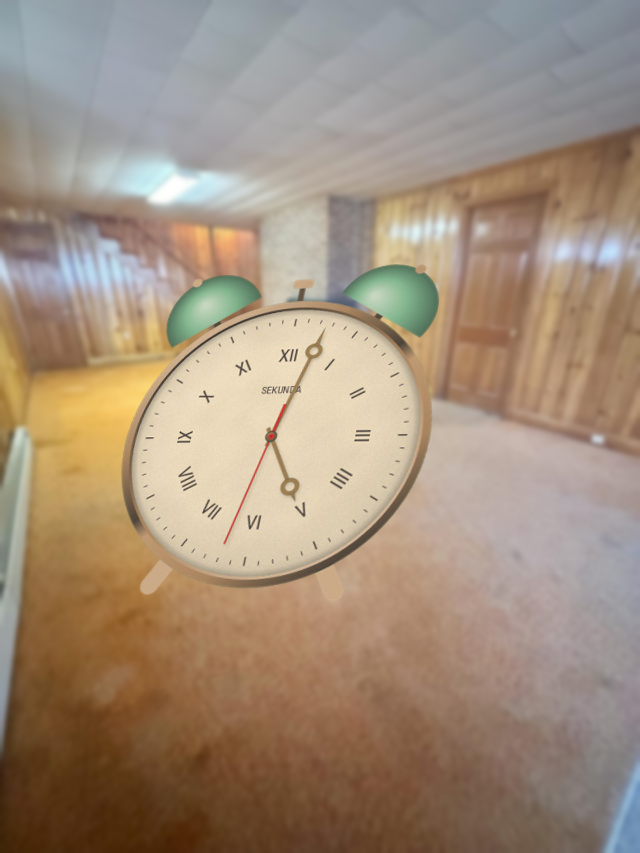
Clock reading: 5.02.32
